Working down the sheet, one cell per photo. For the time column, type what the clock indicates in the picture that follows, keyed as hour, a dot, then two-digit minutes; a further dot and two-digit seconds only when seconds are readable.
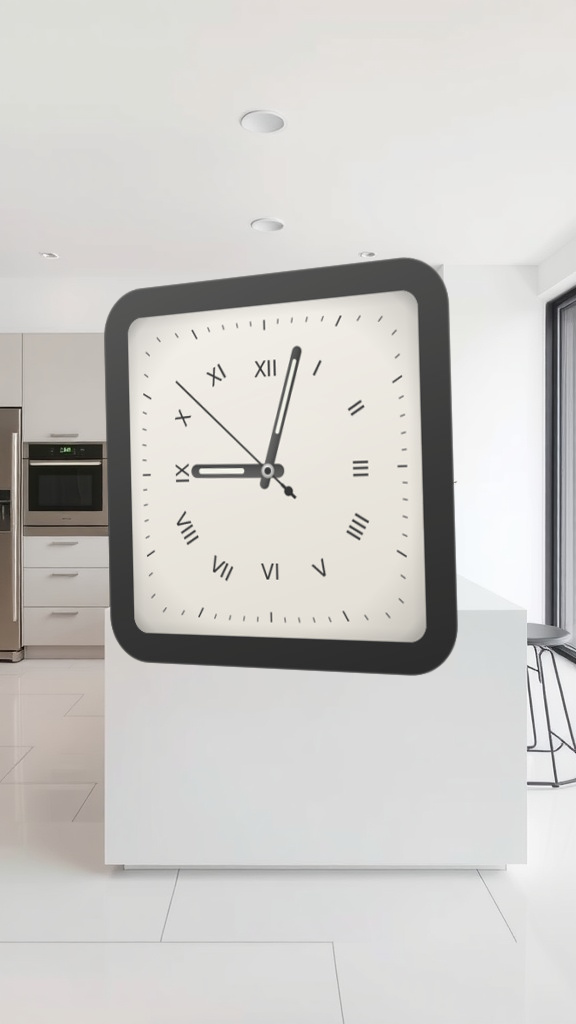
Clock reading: 9.02.52
